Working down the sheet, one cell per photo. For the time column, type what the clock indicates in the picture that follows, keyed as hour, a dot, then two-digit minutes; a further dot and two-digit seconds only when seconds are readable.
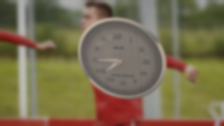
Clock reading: 7.45
